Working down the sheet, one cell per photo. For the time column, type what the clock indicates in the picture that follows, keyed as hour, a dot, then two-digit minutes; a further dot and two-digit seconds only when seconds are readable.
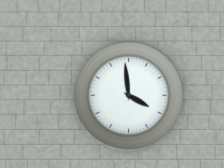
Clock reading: 3.59
